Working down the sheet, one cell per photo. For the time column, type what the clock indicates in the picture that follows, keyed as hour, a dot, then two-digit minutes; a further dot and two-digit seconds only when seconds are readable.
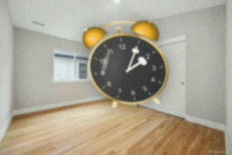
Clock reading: 2.05
